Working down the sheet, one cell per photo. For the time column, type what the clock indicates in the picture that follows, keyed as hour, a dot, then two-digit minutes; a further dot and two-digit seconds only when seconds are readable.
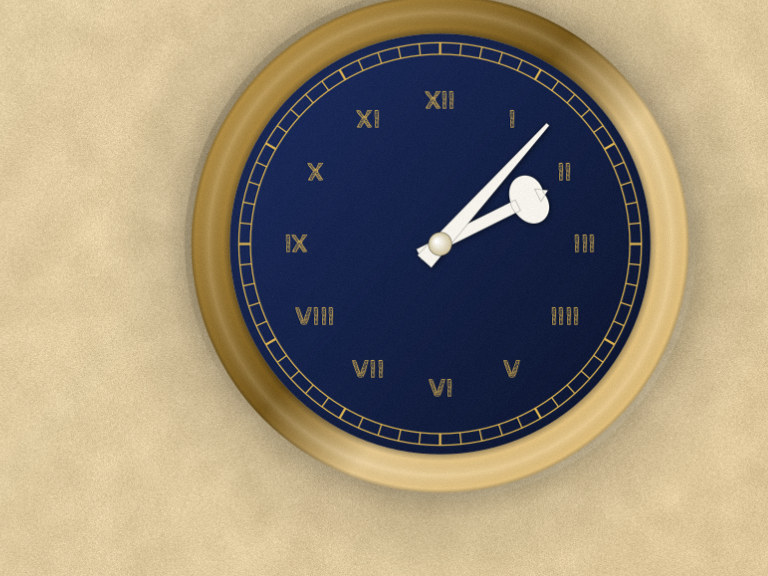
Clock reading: 2.07
